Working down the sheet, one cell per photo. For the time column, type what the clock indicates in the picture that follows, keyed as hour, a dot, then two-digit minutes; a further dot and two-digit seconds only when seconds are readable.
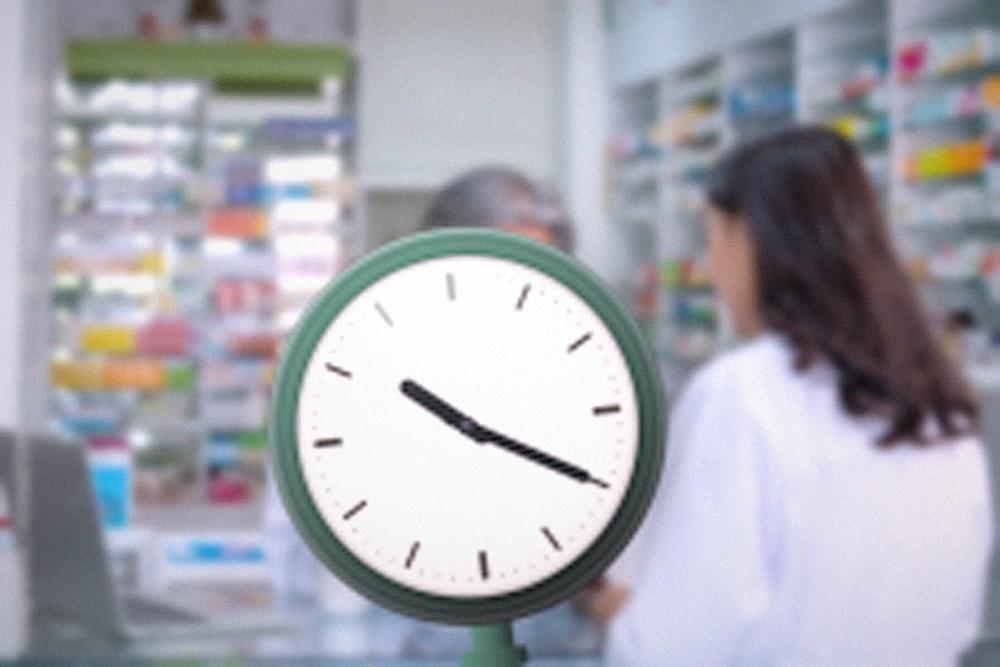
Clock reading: 10.20
